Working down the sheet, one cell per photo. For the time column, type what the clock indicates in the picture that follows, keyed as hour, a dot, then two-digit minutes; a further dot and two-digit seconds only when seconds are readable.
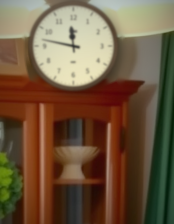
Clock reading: 11.47
